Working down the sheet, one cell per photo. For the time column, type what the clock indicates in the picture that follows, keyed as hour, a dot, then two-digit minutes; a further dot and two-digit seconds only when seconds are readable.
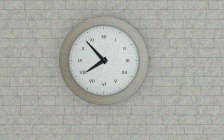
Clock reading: 7.53
